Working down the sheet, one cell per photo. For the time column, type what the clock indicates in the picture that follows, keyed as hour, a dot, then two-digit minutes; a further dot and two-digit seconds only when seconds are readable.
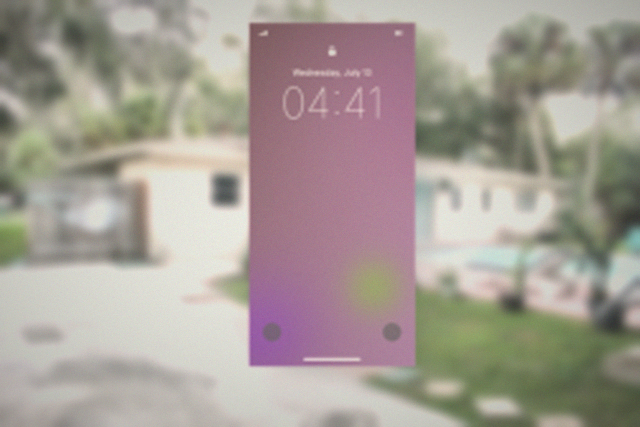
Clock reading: 4.41
